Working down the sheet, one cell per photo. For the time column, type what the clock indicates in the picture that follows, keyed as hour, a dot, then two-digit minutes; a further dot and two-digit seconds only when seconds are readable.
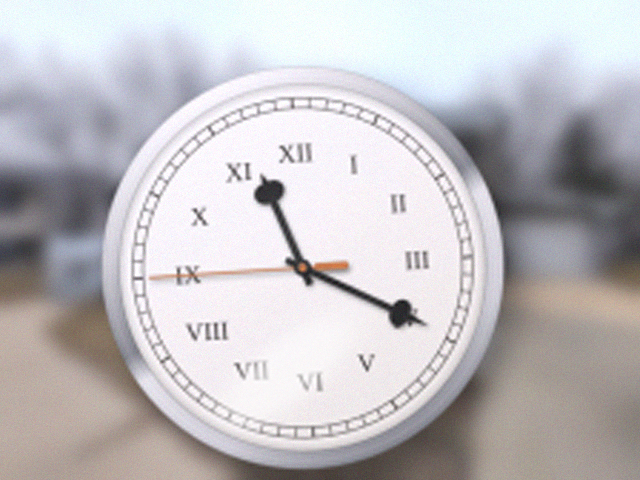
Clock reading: 11.19.45
